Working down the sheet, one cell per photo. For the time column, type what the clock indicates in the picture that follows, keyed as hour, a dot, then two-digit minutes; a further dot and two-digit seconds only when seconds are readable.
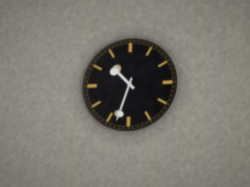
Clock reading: 10.33
